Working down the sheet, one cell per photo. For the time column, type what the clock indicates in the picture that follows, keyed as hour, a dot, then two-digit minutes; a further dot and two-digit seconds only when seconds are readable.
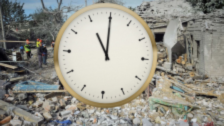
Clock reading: 11.00
